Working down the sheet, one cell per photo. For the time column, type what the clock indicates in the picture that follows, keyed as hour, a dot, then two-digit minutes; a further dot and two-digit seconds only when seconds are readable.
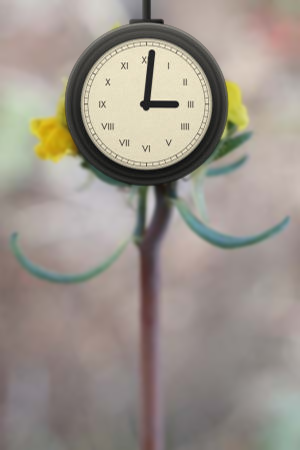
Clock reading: 3.01
